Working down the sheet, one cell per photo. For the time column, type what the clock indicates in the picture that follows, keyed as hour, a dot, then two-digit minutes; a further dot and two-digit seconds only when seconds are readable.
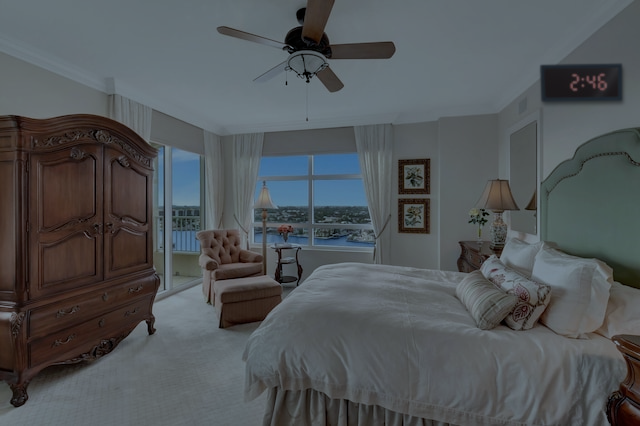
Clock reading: 2.46
